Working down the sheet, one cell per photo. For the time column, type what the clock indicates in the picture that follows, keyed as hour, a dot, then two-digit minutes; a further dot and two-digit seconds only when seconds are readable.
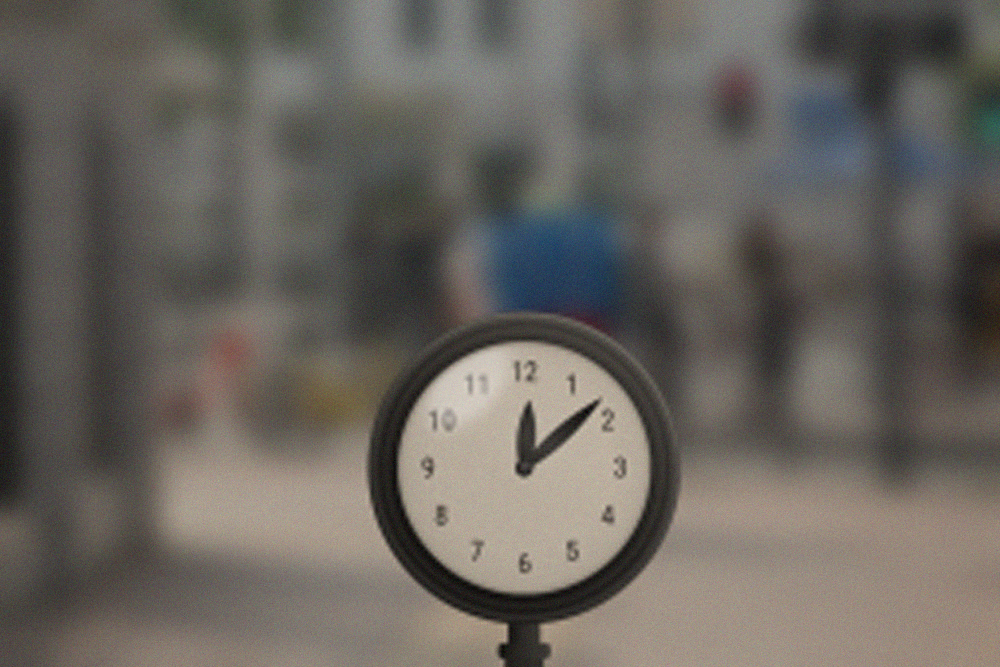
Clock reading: 12.08
